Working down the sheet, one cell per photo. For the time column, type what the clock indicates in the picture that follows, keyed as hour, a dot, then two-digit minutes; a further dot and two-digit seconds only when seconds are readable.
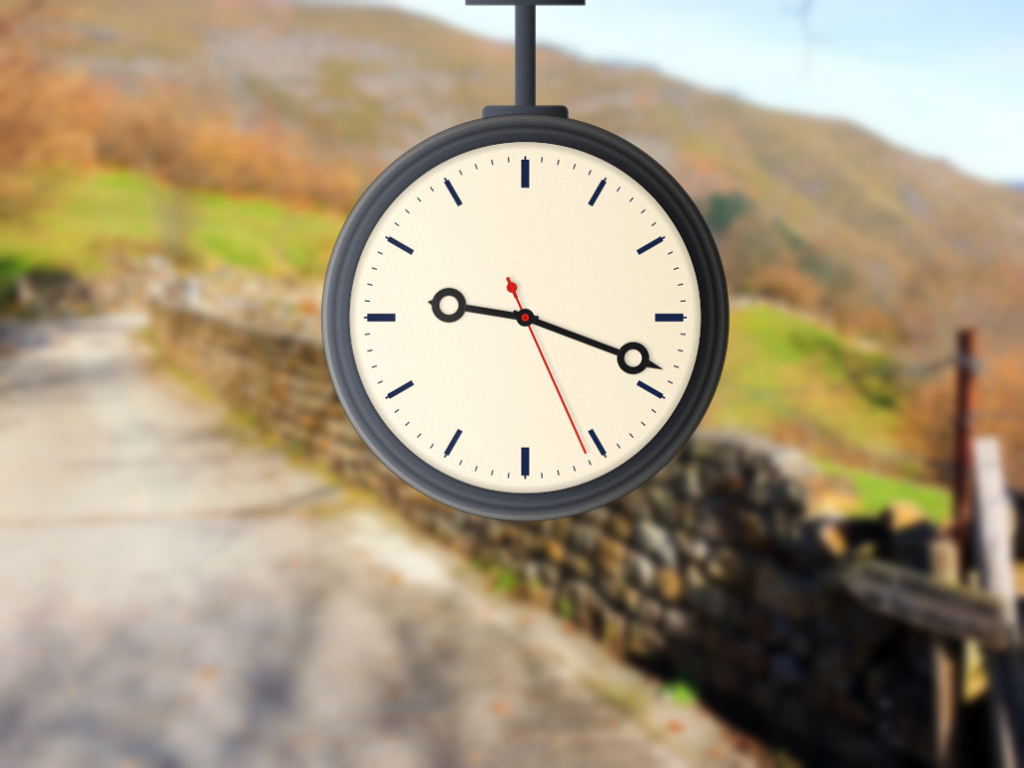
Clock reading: 9.18.26
